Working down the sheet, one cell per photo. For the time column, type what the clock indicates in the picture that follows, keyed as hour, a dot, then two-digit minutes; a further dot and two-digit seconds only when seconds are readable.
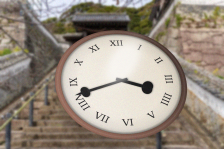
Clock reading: 3.42
